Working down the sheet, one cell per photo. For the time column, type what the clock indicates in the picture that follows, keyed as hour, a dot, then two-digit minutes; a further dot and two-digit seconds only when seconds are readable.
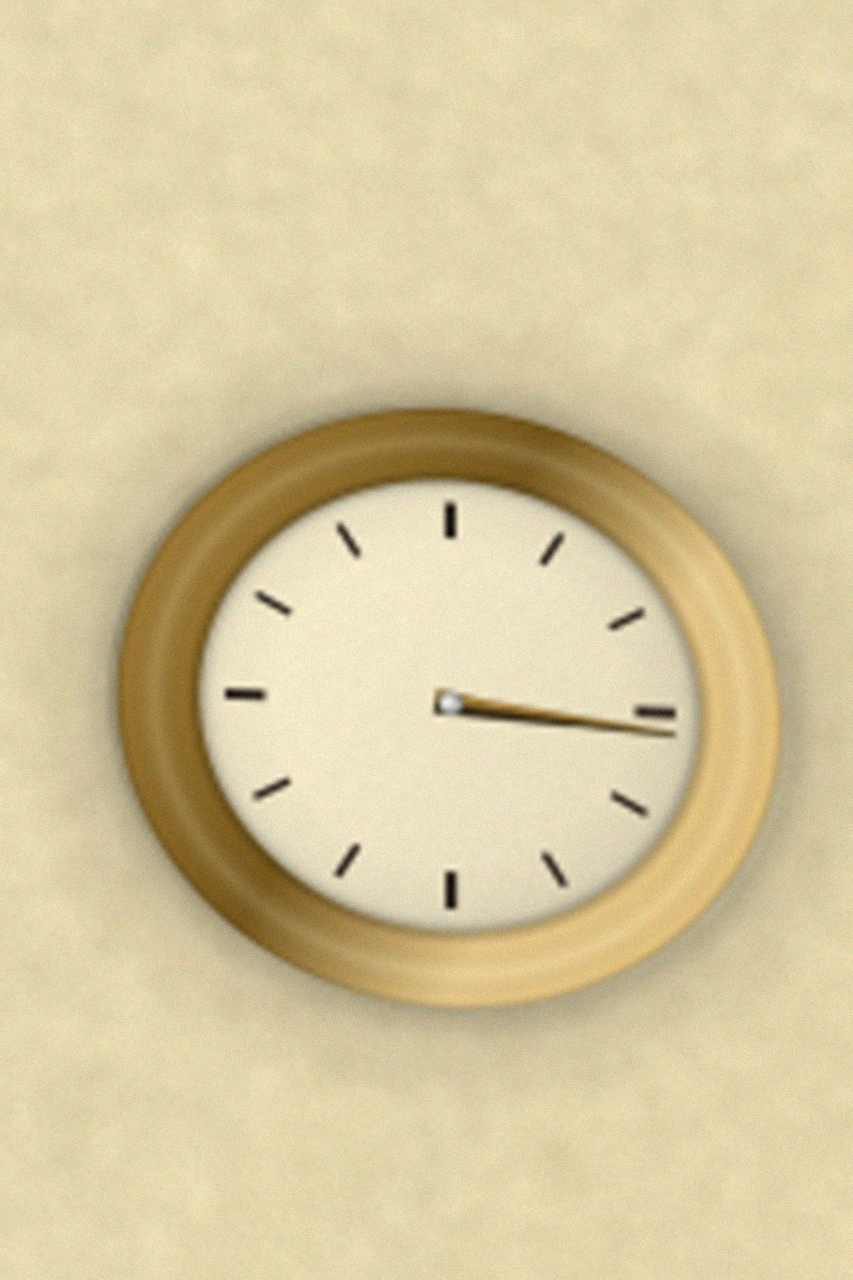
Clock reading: 3.16
